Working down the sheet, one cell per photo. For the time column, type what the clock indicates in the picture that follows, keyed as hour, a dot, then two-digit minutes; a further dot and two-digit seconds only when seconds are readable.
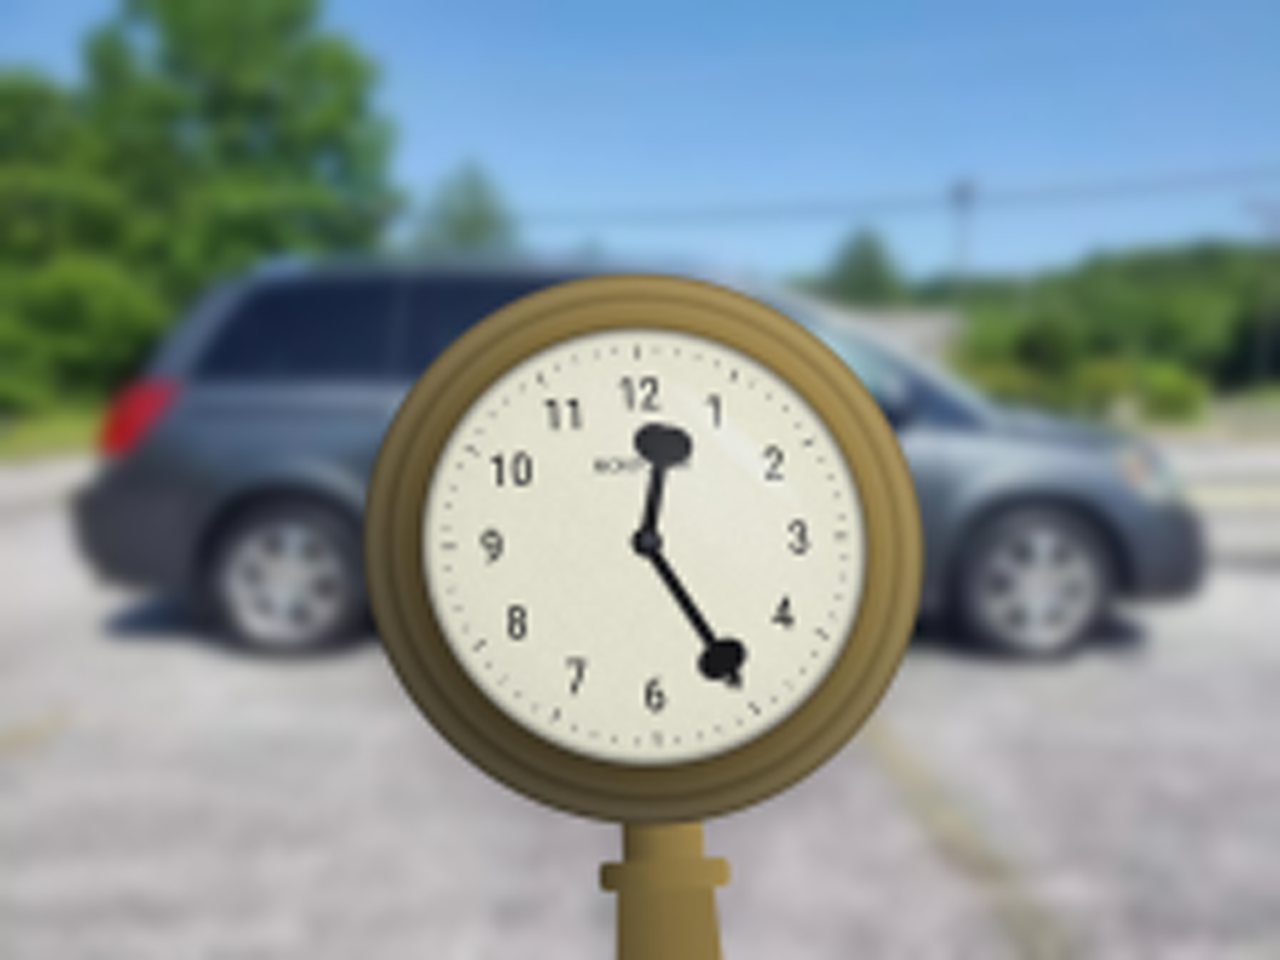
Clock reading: 12.25
